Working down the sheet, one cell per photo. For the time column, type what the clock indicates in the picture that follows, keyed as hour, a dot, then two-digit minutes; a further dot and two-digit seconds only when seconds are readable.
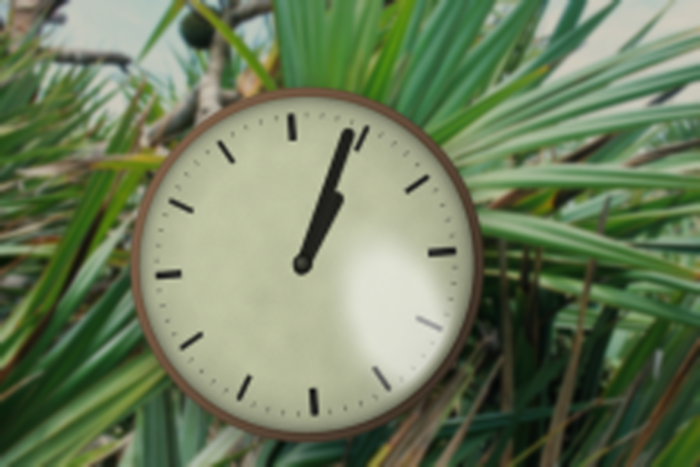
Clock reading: 1.04
